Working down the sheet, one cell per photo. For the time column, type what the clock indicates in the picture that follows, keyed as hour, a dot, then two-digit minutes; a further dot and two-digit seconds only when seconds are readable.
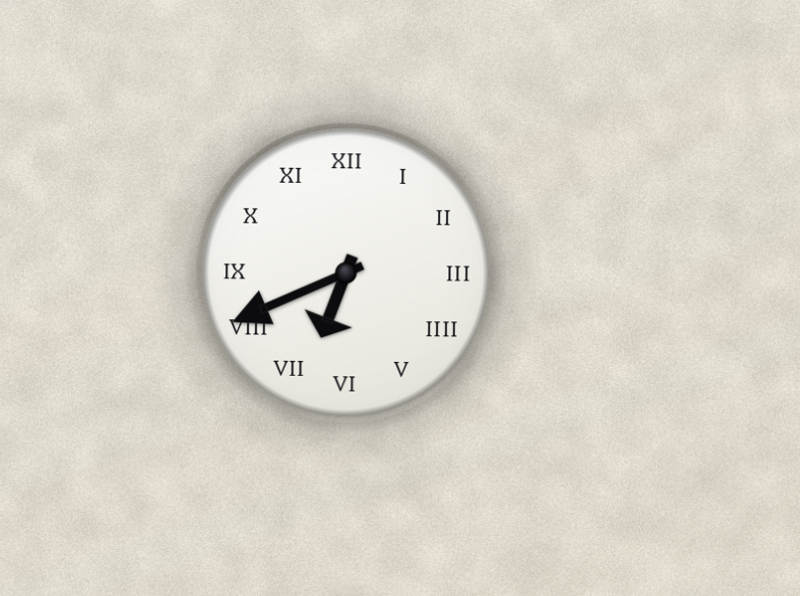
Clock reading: 6.41
